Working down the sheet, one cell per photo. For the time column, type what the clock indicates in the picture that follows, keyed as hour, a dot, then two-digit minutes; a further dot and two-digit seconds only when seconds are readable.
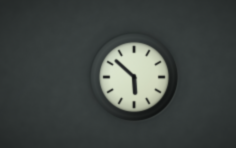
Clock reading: 5.52
